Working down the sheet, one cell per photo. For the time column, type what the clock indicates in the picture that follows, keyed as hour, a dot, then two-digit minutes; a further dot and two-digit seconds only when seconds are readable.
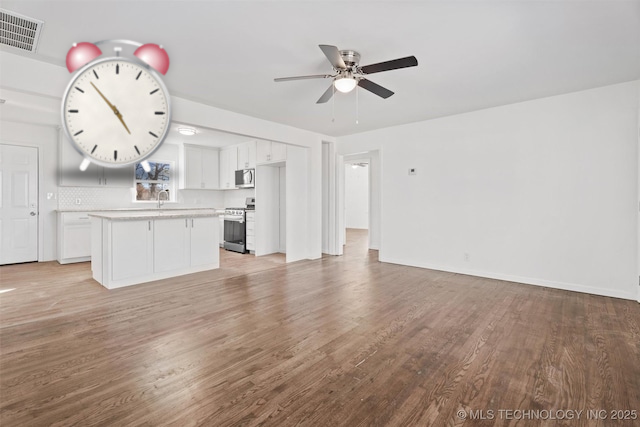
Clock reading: 4.53
